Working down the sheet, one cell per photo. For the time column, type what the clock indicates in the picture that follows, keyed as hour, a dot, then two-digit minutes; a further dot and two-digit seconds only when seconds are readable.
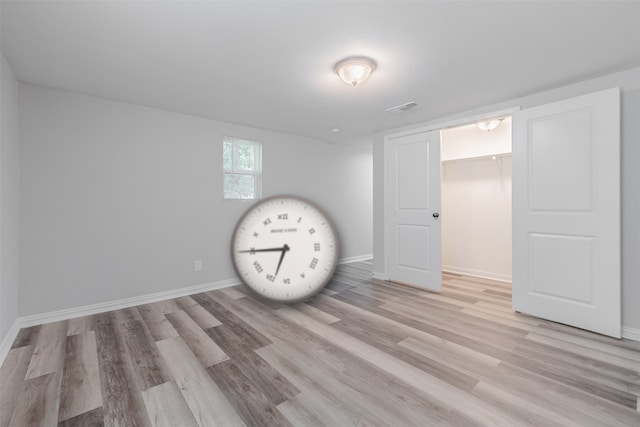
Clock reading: 6.45
